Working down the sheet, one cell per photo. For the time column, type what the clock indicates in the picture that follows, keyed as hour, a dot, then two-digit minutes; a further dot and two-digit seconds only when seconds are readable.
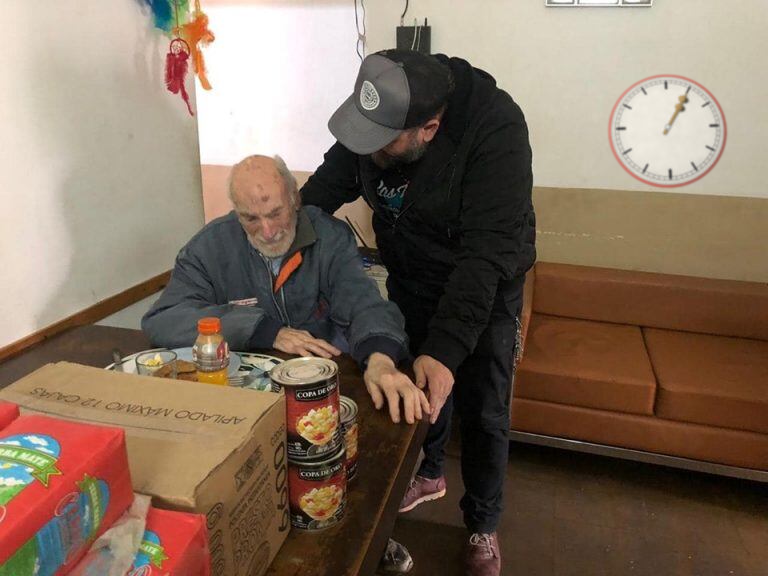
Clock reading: 1.05
